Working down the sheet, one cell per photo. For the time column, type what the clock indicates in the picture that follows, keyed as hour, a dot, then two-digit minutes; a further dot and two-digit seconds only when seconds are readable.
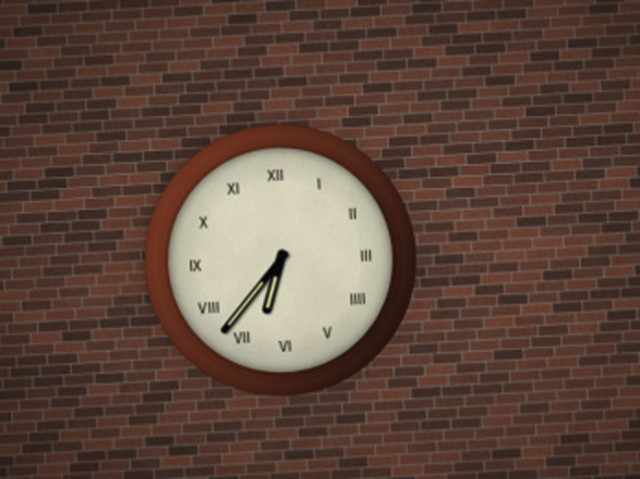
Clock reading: 6.37
